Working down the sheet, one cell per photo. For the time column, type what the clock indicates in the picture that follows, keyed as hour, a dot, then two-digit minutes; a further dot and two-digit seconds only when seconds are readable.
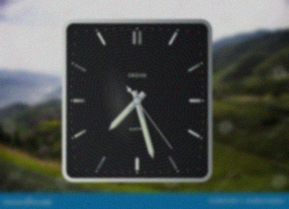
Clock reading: 7.27.24
